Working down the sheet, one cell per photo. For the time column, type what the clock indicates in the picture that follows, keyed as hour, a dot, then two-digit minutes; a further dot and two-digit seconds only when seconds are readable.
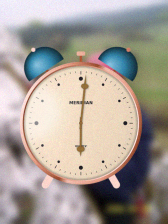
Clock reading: 6.01
